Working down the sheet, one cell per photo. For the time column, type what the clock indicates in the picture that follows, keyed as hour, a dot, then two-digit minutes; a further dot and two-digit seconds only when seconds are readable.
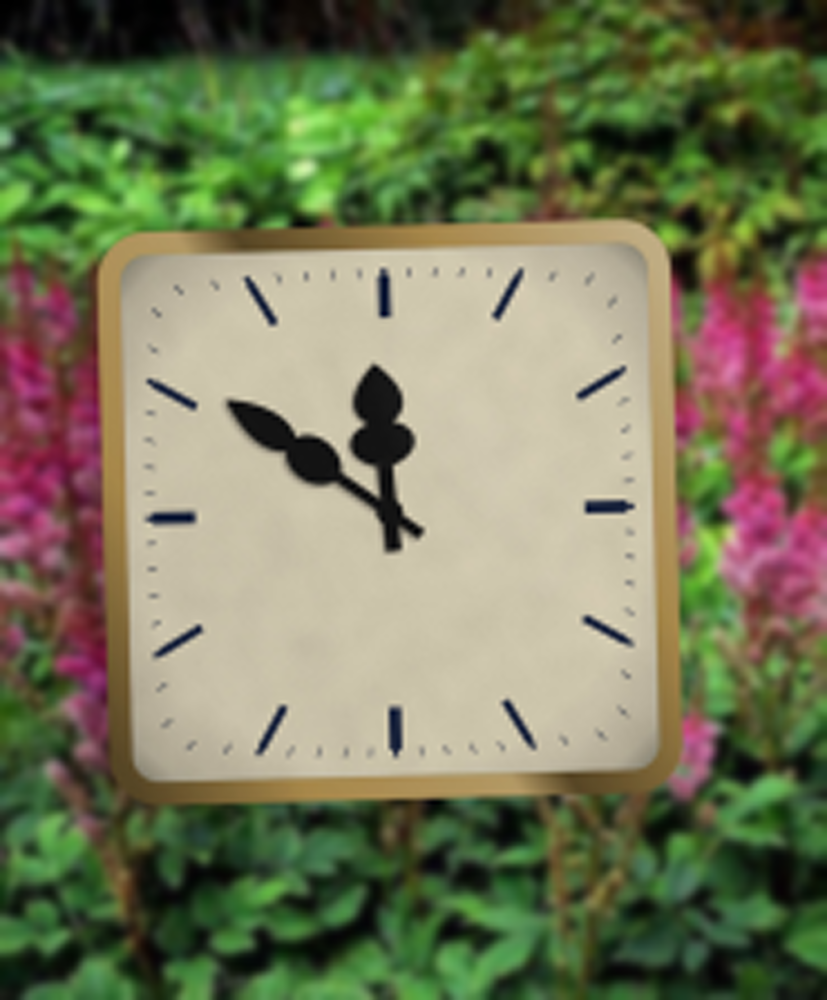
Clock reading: 11.51
